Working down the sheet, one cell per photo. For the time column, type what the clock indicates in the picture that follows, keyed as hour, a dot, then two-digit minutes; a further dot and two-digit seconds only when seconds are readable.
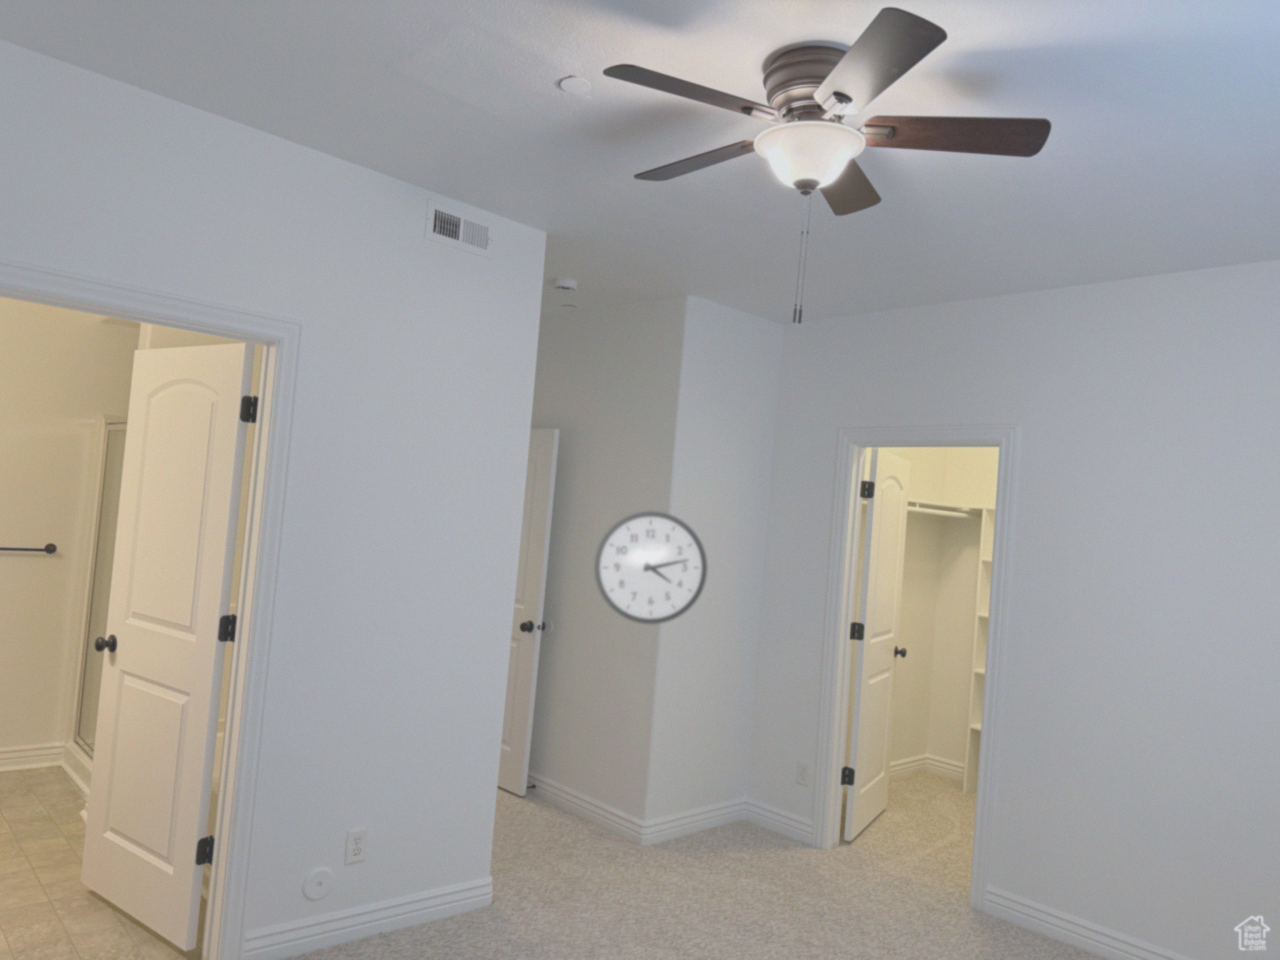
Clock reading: 4.13
